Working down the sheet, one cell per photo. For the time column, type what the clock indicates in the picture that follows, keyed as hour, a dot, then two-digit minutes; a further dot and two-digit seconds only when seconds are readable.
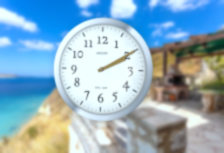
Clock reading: 2.10
